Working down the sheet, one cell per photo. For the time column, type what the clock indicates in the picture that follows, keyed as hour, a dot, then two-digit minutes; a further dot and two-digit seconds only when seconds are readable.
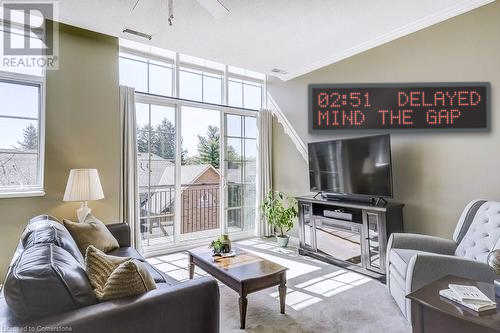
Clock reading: 2.51
